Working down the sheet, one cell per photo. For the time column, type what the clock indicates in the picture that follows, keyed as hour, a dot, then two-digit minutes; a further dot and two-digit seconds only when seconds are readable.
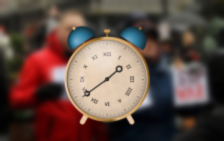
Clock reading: 1.39
